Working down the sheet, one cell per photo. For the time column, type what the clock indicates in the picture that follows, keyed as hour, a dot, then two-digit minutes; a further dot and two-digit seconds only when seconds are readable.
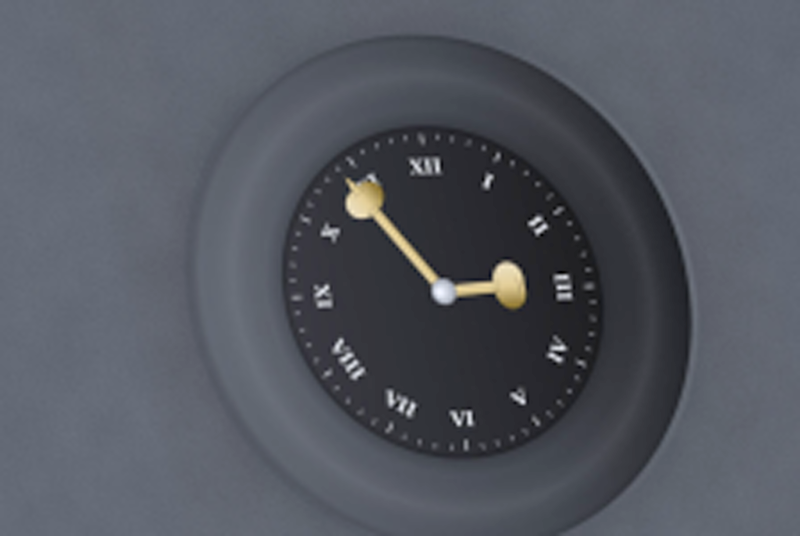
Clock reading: 2.54
